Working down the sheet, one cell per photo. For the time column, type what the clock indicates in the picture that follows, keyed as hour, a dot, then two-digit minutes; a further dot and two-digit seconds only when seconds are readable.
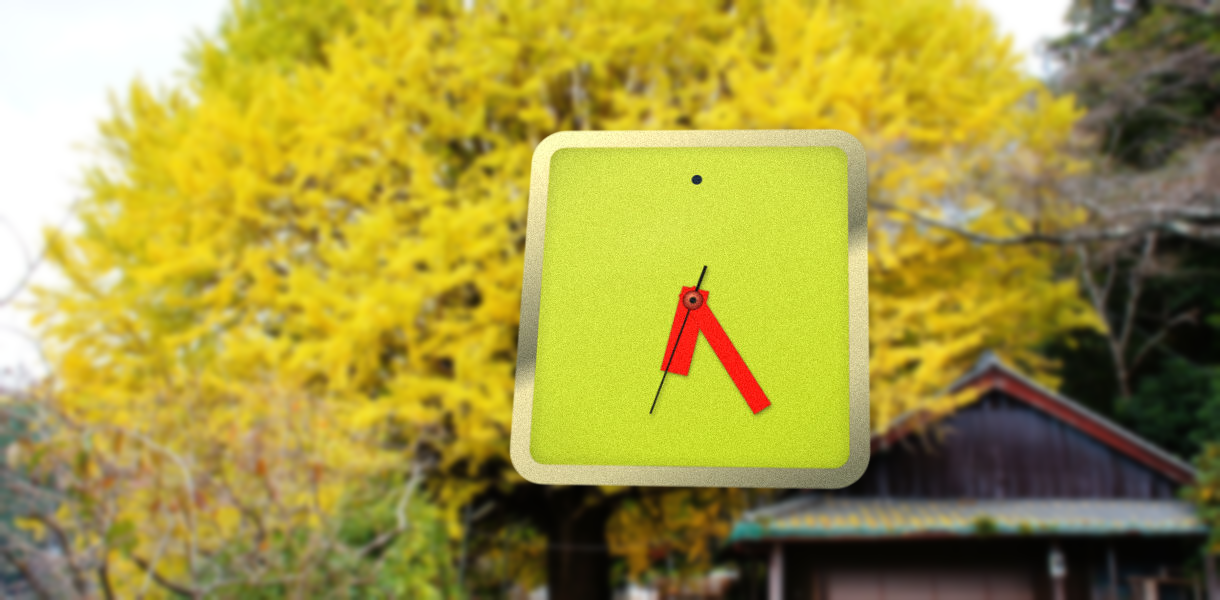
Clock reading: 6.24.33
